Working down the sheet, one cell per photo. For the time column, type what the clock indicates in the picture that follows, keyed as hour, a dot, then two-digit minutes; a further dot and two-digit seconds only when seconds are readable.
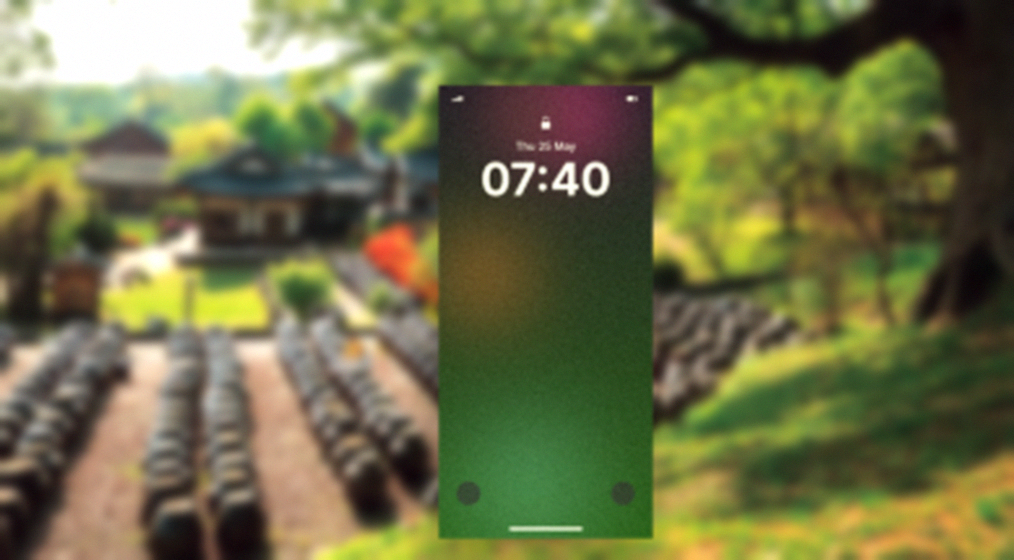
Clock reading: 7.40
